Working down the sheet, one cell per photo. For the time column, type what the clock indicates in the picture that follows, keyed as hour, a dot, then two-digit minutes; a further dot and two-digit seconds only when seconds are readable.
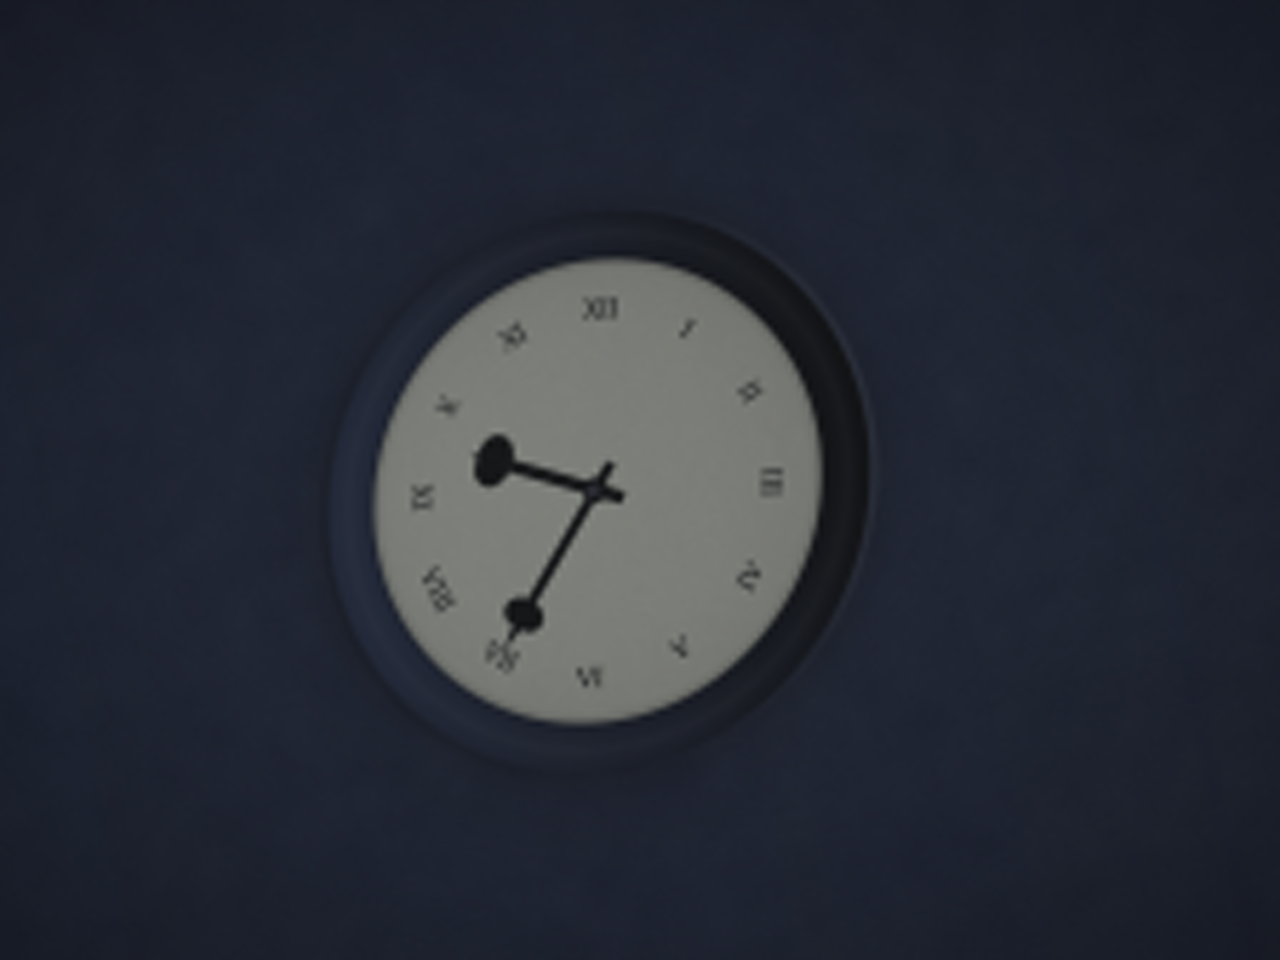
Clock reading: 9.35
